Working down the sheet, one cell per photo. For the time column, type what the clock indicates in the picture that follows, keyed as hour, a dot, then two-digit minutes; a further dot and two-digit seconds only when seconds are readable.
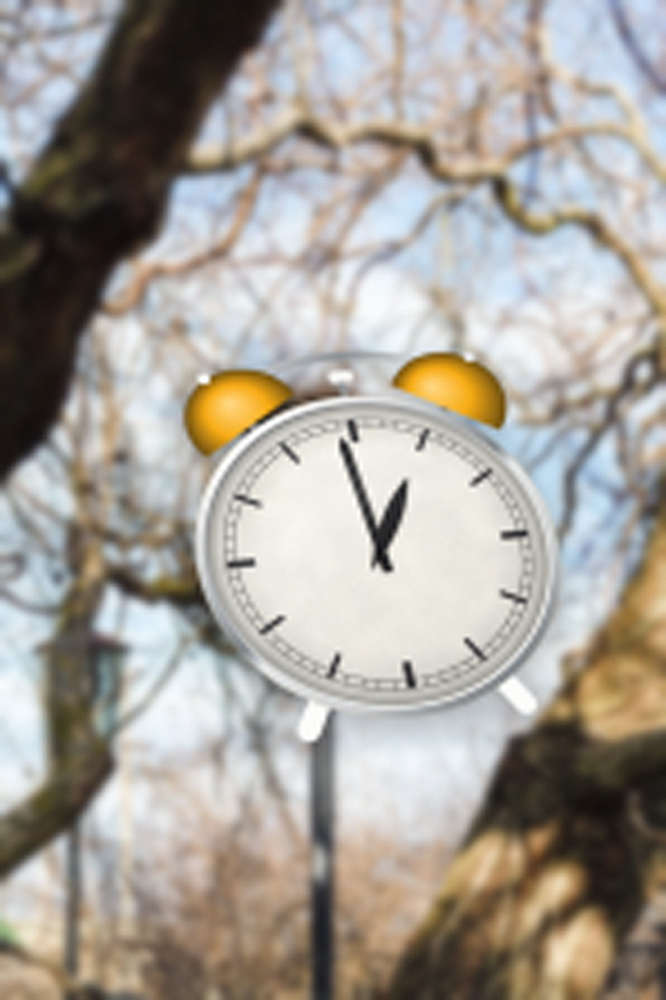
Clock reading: 12.59
